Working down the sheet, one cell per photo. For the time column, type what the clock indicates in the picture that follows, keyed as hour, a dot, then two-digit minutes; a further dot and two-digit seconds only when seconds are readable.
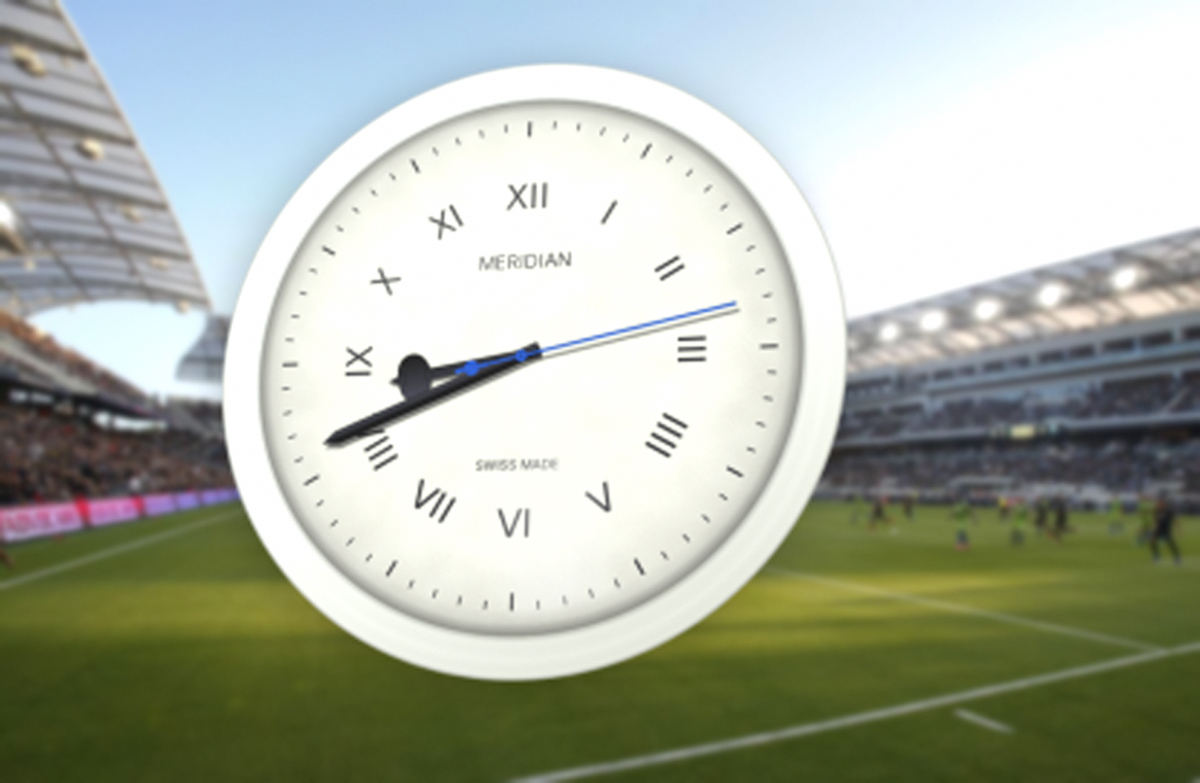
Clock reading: 8.41.13
